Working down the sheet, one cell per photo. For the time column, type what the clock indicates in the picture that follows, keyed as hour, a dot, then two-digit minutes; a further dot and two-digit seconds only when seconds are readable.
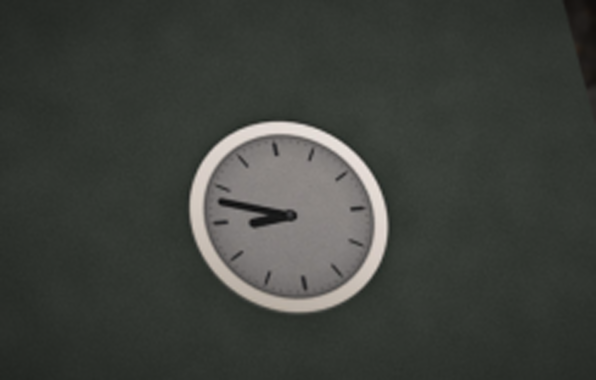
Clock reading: 8.48
